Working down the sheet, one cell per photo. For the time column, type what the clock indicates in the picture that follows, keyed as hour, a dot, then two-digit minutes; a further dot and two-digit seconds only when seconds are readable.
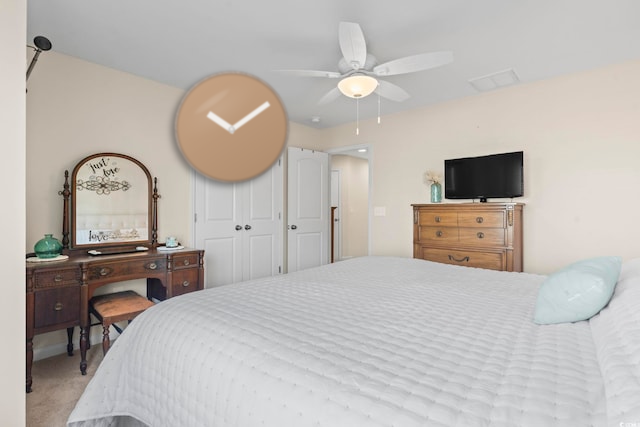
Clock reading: 10.09
